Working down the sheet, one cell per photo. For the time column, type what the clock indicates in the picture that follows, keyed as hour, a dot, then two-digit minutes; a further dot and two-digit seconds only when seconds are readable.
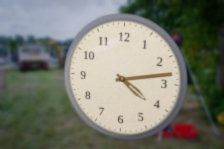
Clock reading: 4.13
